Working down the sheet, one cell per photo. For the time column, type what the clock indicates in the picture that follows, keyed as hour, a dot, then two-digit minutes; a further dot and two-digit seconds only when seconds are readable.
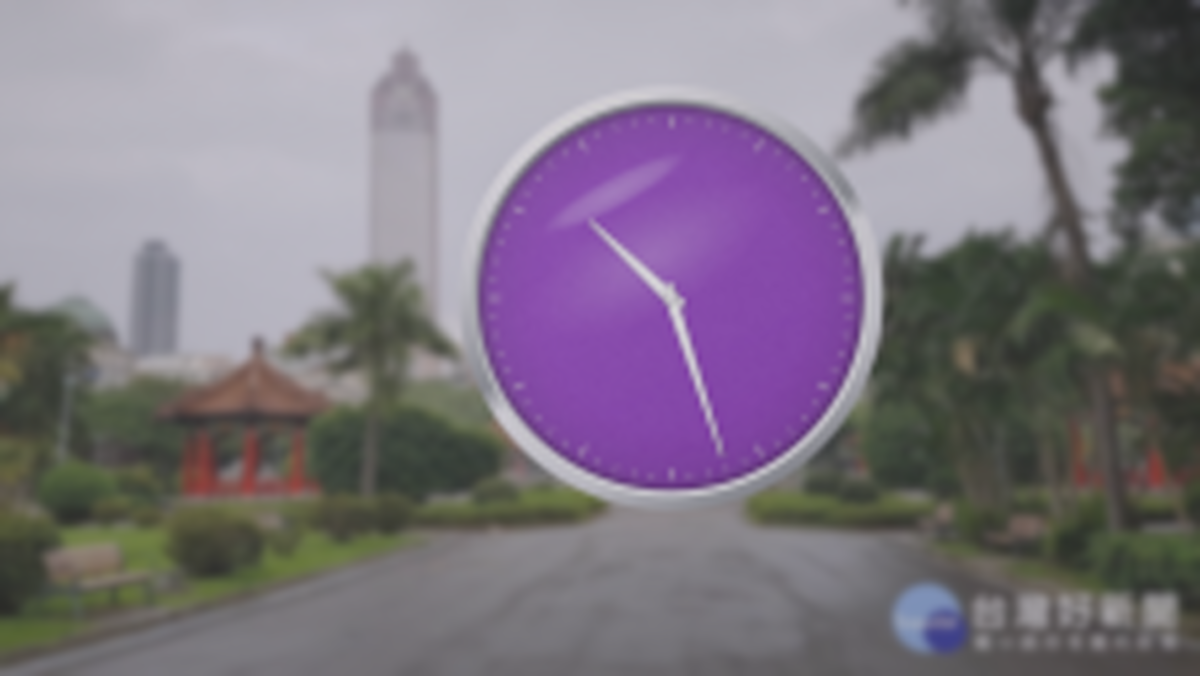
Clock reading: 10.27
